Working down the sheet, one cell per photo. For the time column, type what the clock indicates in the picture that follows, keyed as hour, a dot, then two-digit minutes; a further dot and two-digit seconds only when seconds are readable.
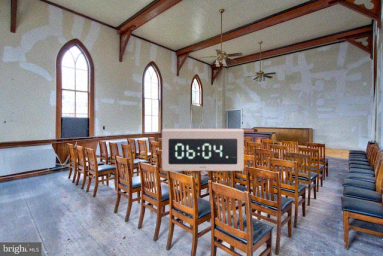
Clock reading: 6.04
